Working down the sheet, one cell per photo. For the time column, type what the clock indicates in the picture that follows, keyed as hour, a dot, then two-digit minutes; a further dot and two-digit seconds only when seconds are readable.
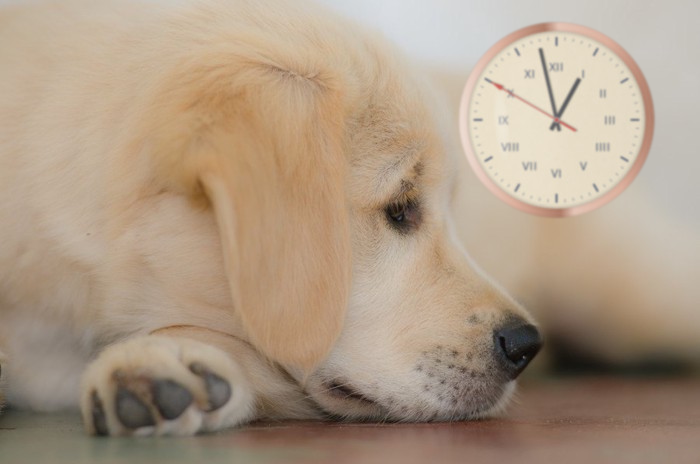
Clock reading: 12.57.50
